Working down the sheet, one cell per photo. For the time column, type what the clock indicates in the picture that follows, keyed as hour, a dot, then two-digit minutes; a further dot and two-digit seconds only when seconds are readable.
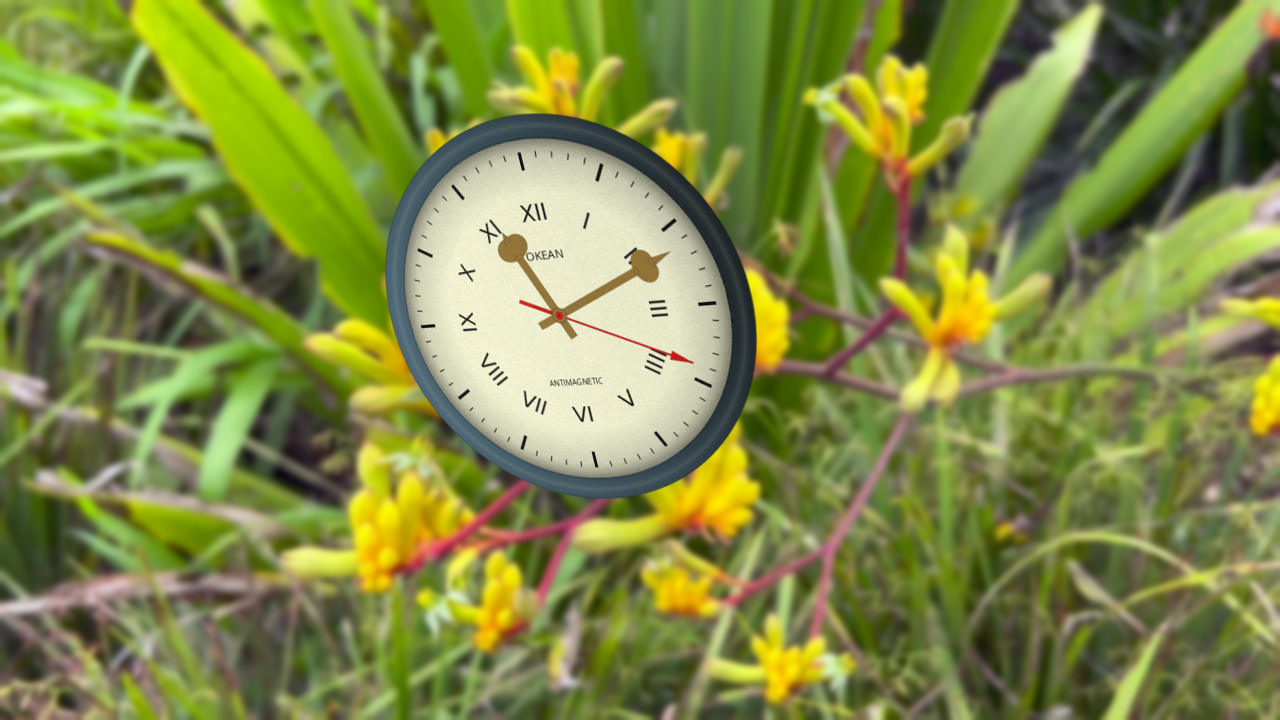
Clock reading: 11.11.19
